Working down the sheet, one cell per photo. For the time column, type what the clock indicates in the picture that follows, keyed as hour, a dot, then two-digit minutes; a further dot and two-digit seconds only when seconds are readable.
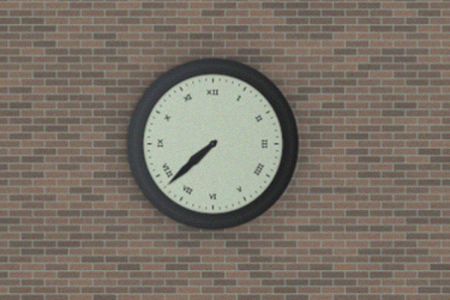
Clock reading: 7.38
